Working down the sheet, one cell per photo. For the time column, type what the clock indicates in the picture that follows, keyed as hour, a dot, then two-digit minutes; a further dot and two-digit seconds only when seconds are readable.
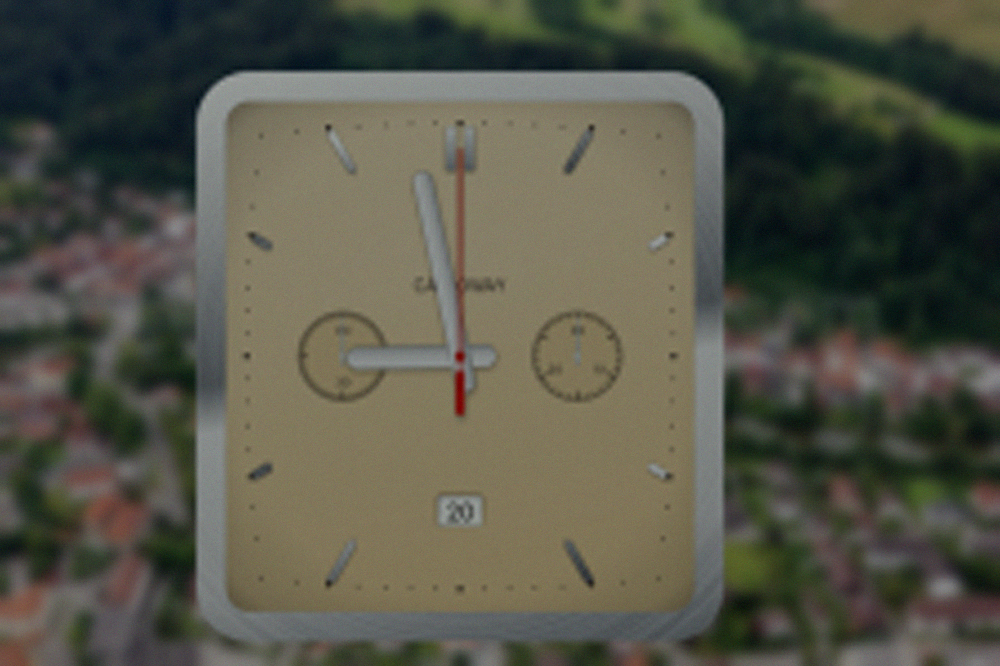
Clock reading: 8.58
